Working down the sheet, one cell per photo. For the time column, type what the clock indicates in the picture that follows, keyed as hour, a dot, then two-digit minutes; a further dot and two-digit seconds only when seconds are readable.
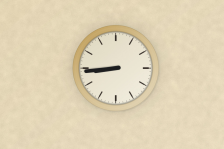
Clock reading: 8.44
